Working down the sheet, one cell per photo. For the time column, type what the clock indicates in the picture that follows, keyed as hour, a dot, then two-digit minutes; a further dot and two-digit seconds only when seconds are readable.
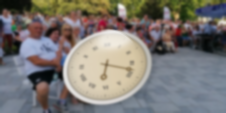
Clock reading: 6.18
